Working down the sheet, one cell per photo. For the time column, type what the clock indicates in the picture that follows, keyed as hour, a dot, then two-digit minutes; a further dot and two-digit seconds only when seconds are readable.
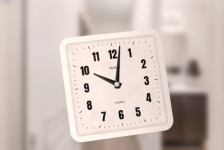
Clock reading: 10.02
